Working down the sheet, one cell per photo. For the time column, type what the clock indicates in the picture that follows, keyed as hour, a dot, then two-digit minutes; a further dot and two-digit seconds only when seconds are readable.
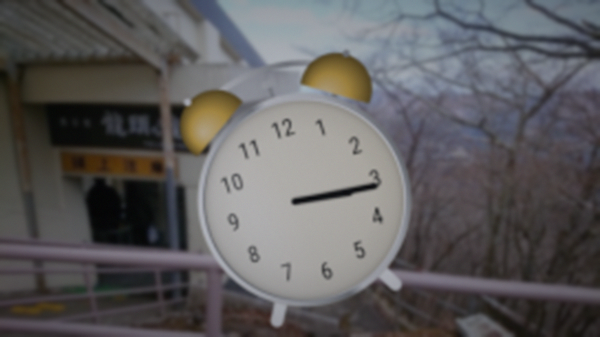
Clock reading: 3.16
